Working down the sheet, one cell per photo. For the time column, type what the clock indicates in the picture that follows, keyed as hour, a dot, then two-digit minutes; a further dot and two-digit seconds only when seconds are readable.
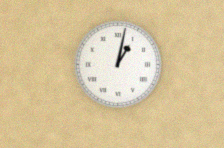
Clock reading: 1.02
